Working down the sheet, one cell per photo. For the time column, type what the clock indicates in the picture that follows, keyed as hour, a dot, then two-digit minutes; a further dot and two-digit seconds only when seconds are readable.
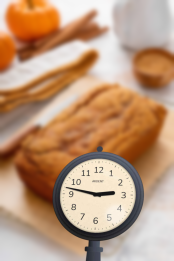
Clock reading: 2.47
